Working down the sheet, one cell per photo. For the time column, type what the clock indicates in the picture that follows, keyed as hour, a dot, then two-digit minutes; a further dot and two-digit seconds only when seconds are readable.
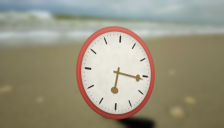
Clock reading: 6.16
